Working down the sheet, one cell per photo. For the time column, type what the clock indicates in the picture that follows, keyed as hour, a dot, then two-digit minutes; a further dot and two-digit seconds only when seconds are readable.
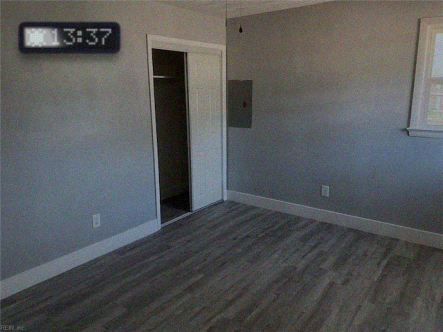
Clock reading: 13.37
